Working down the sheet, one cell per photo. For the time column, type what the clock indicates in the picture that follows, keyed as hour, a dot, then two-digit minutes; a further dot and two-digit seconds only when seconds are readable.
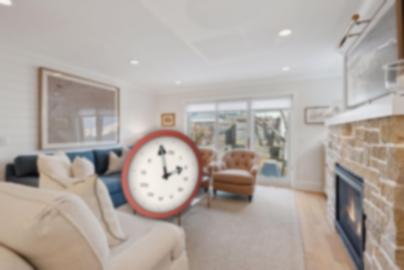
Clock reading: 1.56
